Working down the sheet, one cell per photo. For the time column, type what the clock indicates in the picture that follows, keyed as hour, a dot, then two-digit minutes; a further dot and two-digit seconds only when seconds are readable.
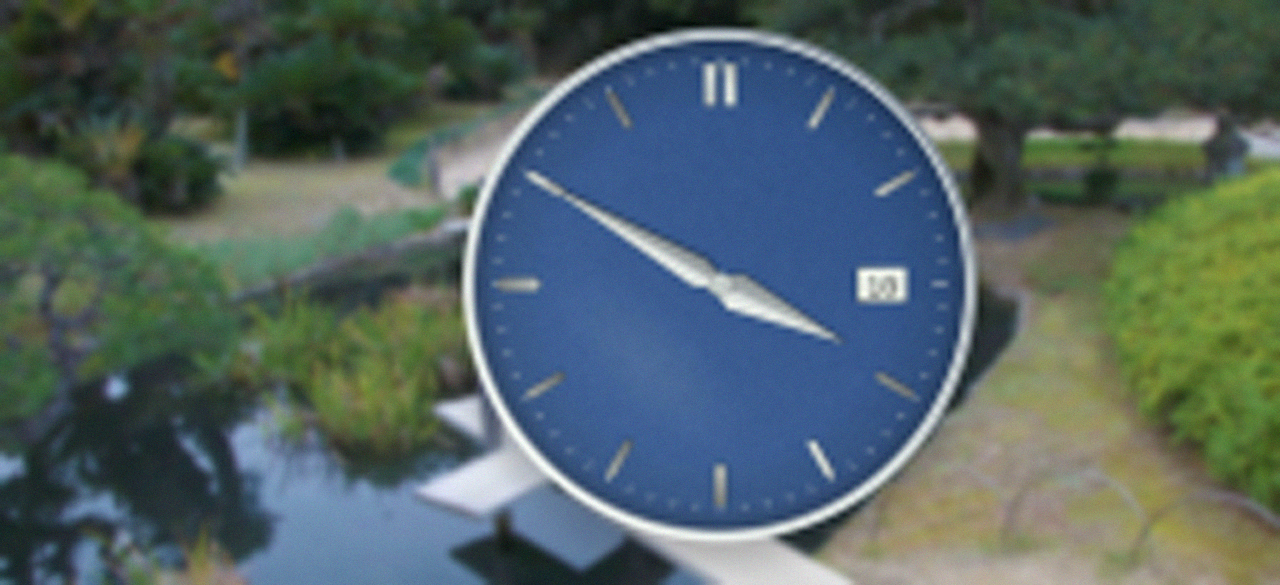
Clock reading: 3.50
